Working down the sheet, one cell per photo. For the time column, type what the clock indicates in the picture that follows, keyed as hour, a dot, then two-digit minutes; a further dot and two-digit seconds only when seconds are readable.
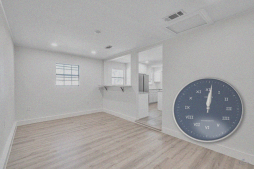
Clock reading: 12.01
